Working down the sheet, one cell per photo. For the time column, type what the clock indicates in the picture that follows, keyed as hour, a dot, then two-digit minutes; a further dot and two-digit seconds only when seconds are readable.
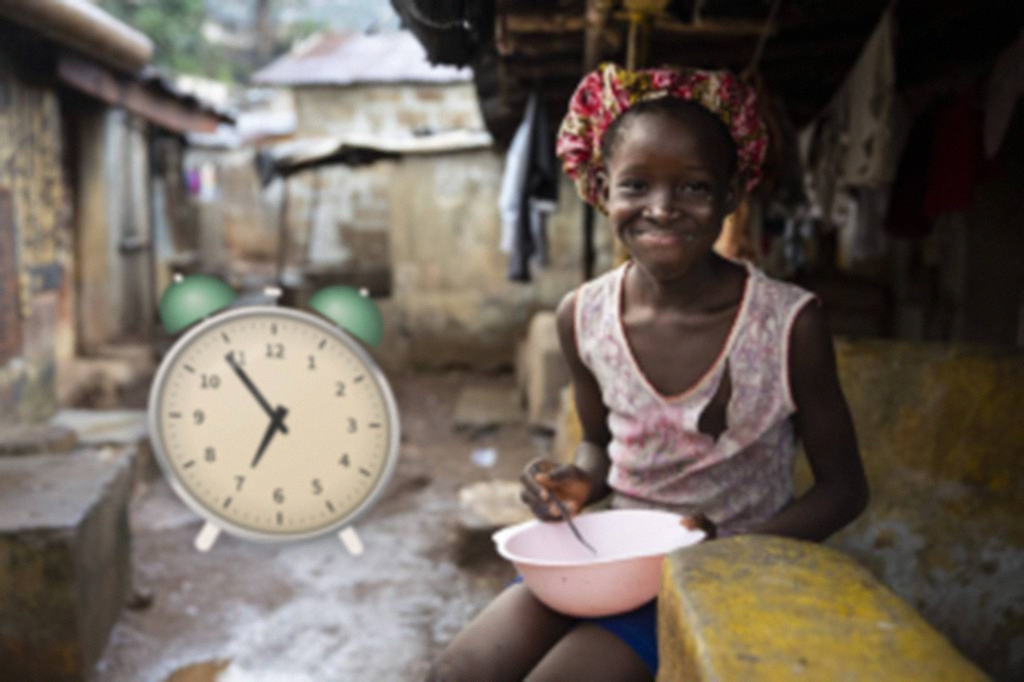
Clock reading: 6.54
